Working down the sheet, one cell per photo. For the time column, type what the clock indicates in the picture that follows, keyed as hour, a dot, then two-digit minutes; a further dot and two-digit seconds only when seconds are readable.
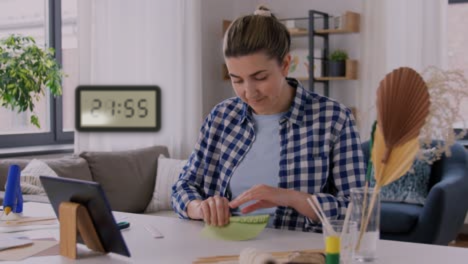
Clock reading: 21.55
